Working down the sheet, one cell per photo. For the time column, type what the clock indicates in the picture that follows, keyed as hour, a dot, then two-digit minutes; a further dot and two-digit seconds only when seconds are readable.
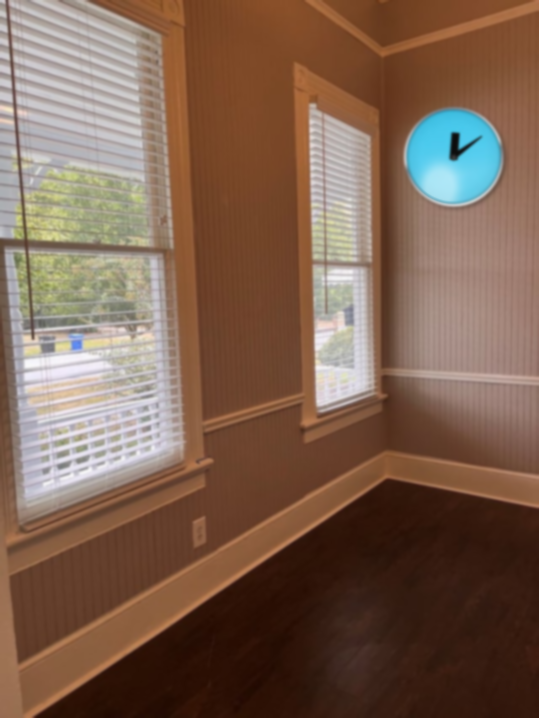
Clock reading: 12.09
